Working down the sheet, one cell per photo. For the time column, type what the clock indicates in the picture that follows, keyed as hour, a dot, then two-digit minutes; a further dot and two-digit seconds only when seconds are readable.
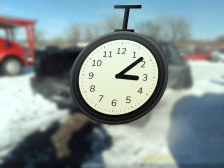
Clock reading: 3.08
